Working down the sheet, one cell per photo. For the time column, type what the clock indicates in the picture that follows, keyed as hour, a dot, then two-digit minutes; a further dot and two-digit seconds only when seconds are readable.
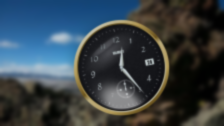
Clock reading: 12.25
